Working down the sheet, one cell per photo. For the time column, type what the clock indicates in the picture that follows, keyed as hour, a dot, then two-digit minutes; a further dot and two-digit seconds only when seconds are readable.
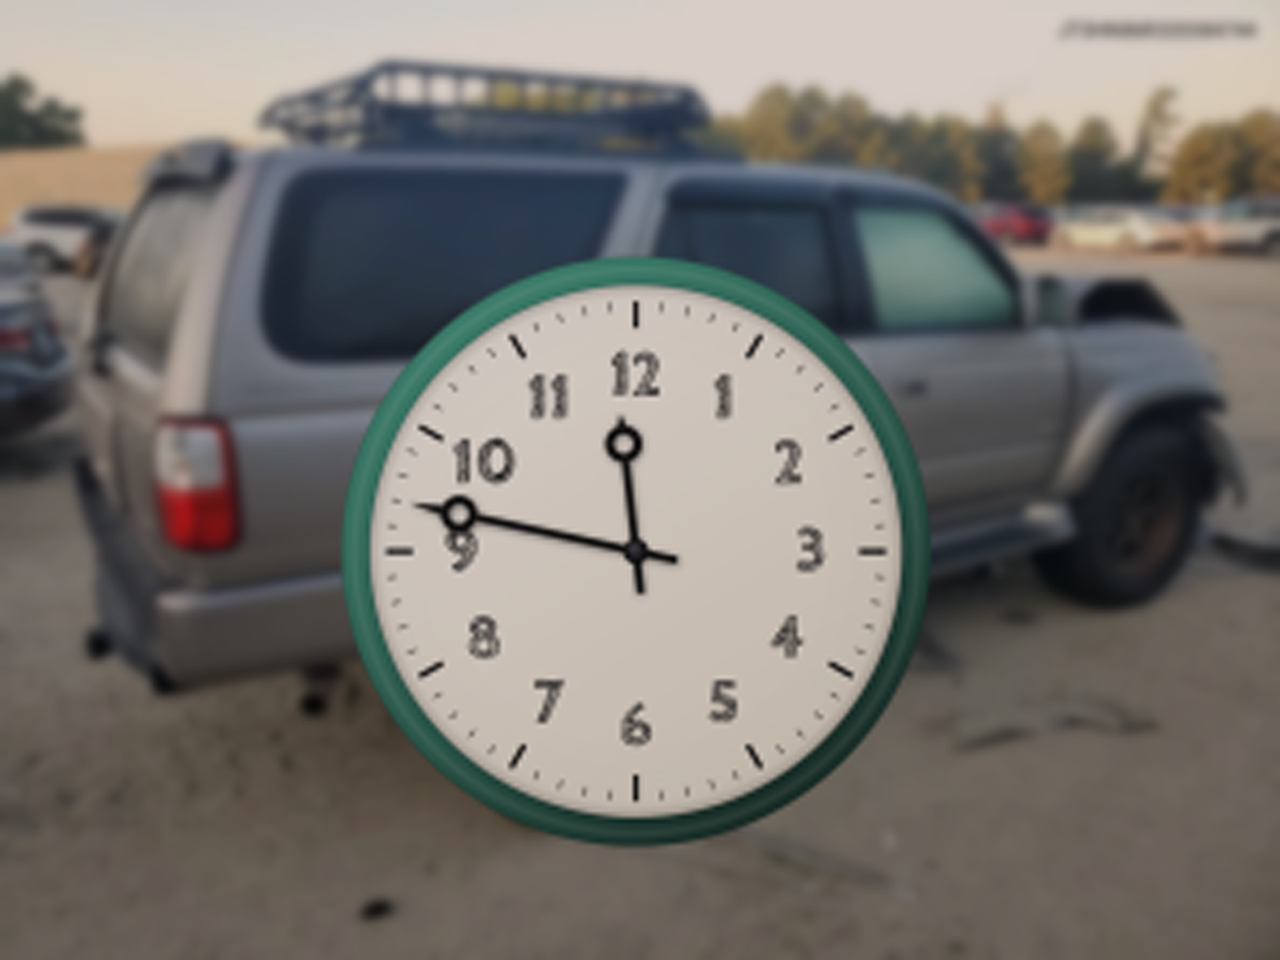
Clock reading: 11.47
